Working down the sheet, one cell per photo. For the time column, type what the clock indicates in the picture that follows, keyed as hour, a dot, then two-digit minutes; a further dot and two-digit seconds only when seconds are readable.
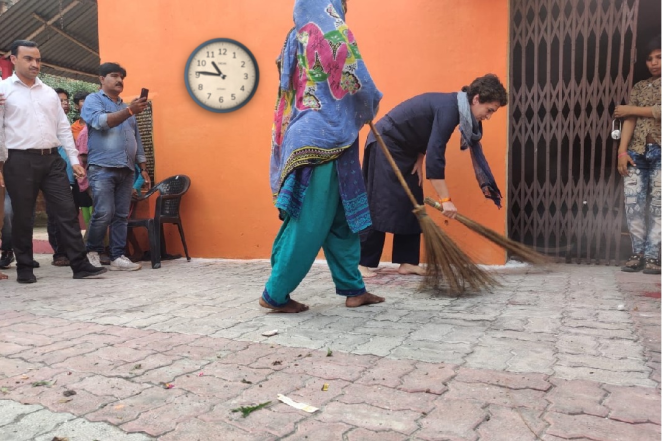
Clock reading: 10.46
